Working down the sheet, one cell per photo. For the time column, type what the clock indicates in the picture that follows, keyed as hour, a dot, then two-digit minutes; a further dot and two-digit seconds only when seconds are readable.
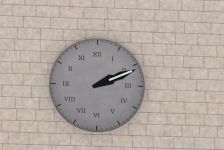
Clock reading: 2.11
